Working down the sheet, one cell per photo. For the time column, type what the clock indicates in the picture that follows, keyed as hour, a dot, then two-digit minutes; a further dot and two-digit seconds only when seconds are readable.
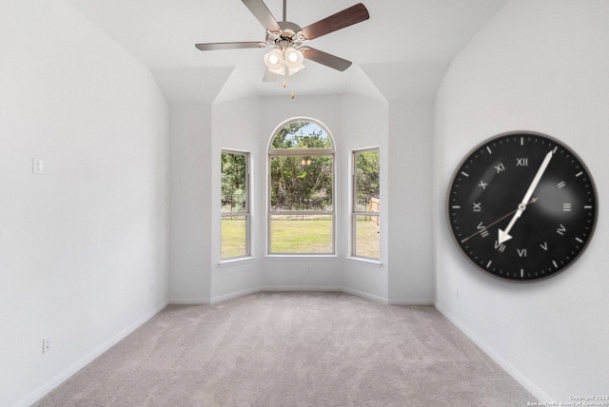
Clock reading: 7.04.40
